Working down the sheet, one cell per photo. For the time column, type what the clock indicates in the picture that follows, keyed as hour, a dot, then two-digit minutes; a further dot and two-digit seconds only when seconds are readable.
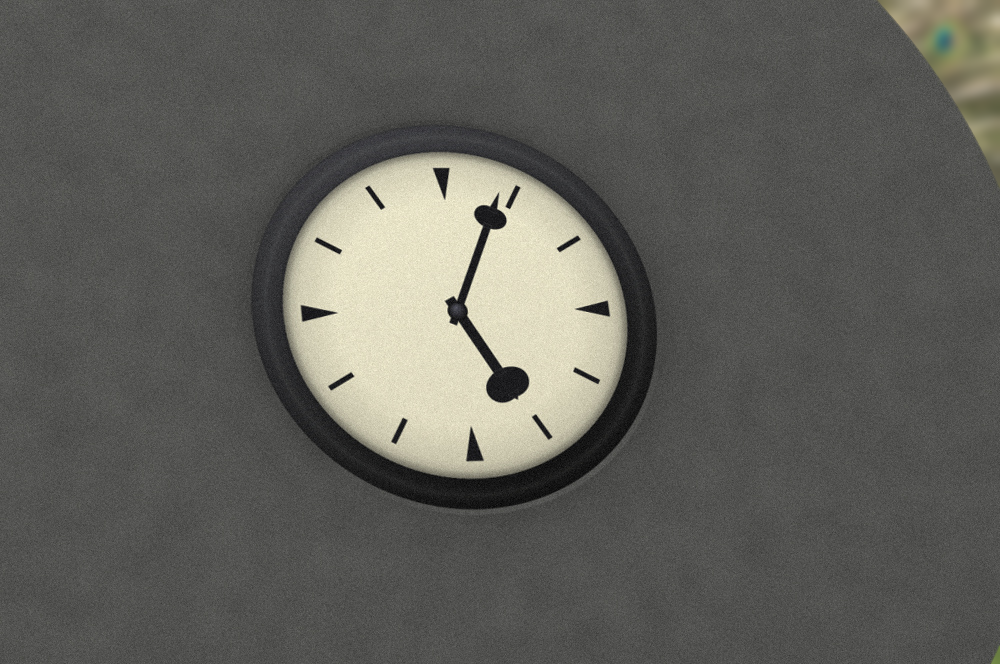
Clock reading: 5.04
